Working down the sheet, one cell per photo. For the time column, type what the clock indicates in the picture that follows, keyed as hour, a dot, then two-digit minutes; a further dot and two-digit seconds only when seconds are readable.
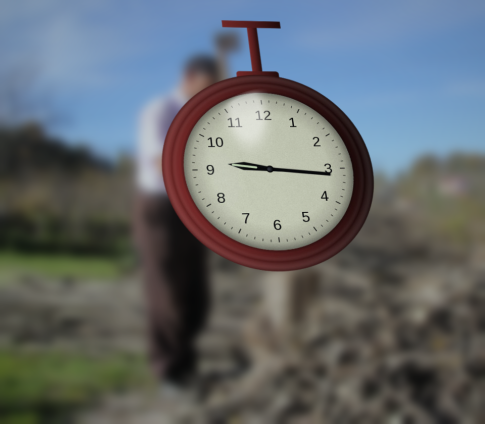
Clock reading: 9.16
